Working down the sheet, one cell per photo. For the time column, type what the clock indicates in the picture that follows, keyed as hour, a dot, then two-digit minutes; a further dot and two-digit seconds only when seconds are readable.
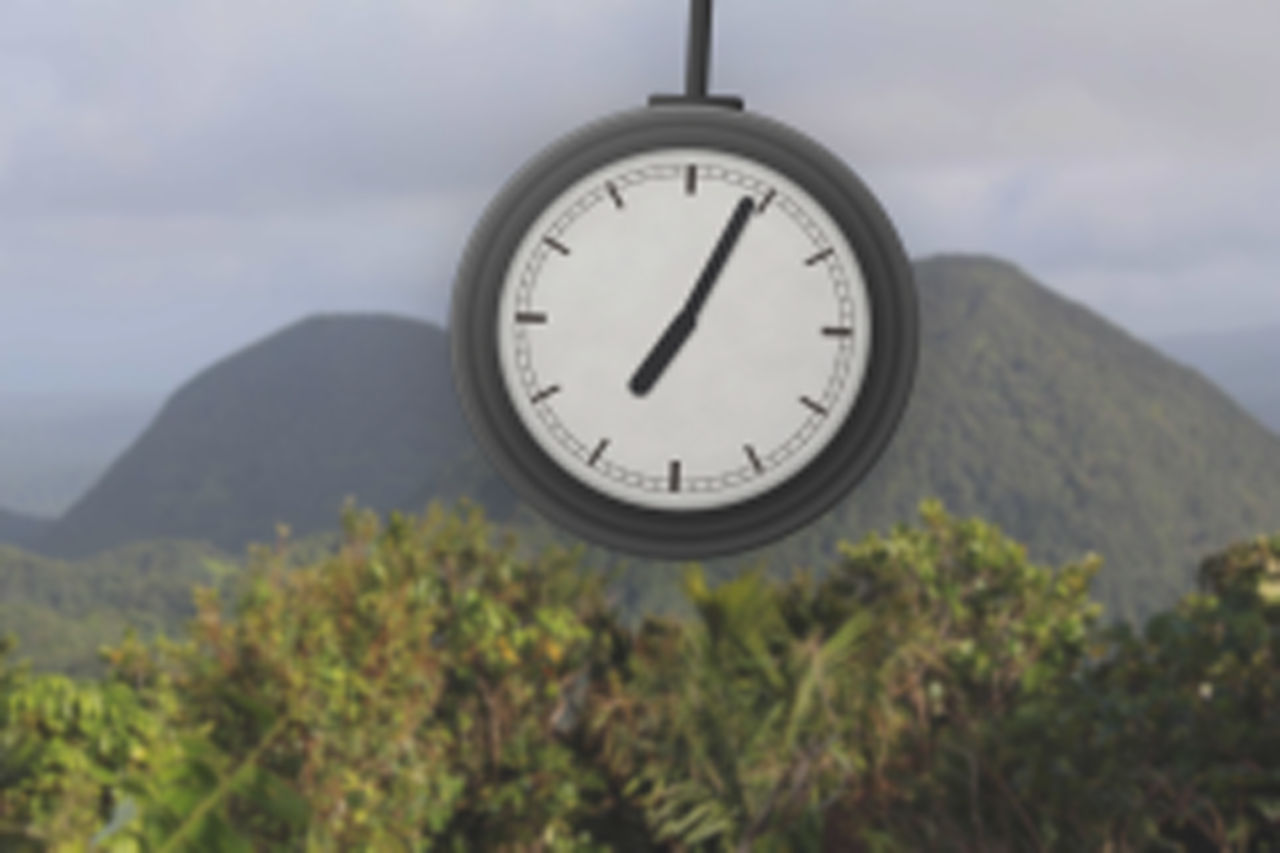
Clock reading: 7.04
